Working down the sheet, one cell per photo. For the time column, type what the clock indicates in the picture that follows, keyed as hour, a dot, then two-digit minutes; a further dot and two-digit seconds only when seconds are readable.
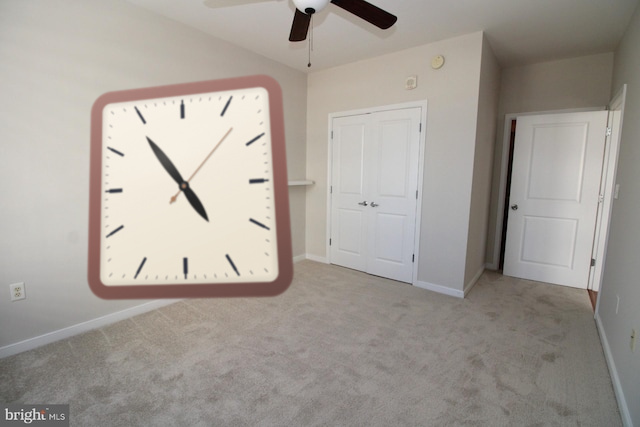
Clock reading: 4.54.07
